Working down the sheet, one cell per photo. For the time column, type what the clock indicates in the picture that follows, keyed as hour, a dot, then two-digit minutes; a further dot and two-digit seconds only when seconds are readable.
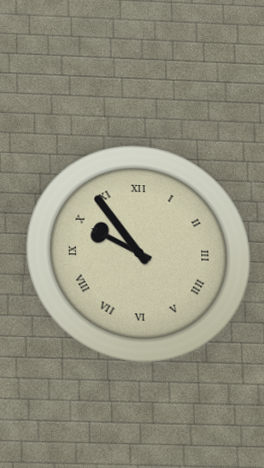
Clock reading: 9.54
